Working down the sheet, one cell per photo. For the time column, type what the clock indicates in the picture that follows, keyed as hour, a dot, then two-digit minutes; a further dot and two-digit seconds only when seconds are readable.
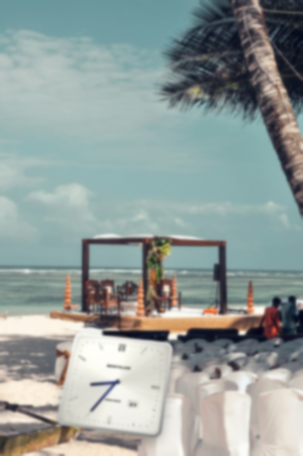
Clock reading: 8.35
